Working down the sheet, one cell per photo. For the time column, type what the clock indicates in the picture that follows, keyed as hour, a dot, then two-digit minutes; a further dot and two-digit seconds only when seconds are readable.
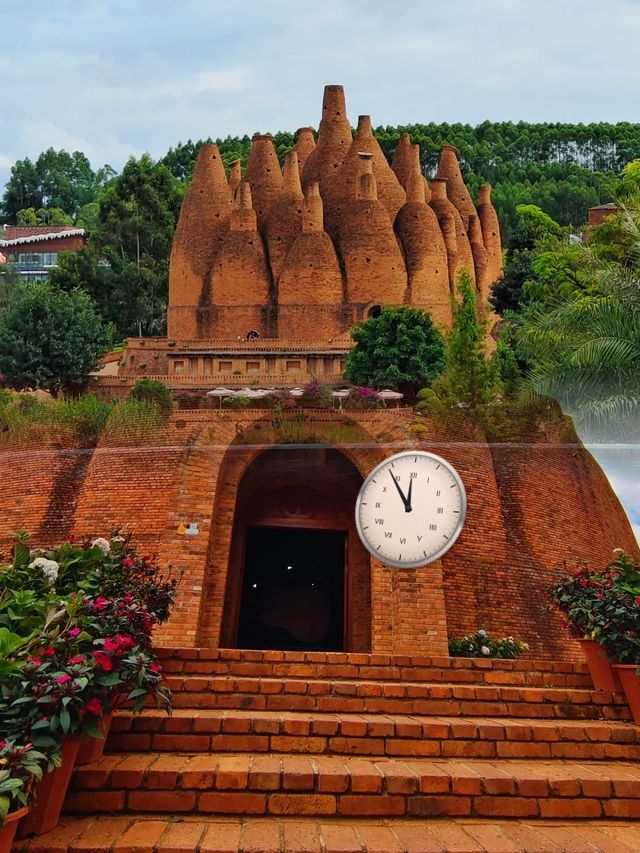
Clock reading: 11.54
